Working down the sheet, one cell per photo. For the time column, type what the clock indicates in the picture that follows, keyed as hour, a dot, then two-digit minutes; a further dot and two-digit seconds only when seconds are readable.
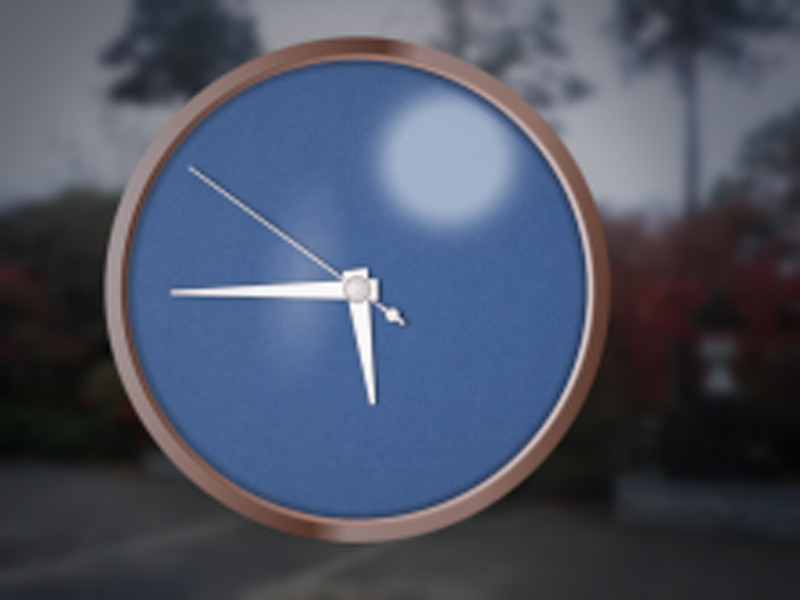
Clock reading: 5.44.51
